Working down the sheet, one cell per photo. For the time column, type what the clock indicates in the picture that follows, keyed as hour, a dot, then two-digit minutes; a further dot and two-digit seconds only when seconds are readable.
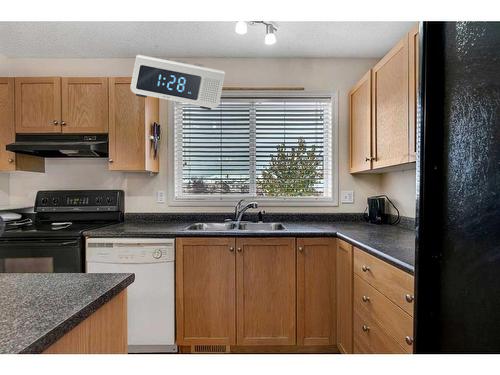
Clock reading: 1.28
